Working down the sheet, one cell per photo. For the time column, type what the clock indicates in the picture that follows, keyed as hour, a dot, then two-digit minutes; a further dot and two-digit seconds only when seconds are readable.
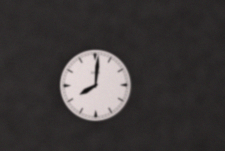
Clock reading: 8.01
